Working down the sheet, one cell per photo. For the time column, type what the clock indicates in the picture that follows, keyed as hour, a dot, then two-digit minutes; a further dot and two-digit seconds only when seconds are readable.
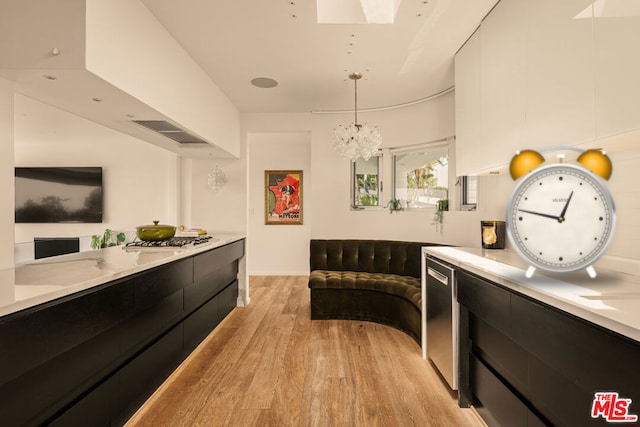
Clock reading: 12.47
